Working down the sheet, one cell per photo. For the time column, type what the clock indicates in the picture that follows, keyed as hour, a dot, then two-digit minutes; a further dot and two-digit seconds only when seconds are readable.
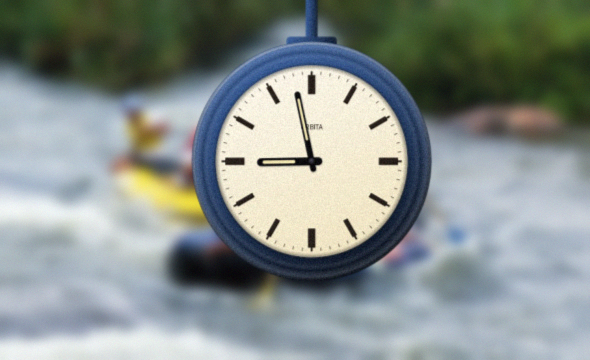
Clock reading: 8.58
